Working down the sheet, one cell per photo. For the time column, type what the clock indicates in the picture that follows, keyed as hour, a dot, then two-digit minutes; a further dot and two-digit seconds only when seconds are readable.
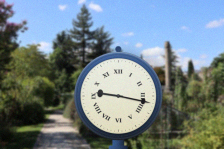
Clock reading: 9.17
